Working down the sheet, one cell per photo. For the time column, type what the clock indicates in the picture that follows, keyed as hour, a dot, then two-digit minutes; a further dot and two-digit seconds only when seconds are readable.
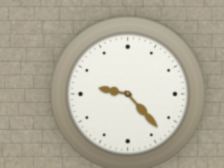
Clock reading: 9.23
